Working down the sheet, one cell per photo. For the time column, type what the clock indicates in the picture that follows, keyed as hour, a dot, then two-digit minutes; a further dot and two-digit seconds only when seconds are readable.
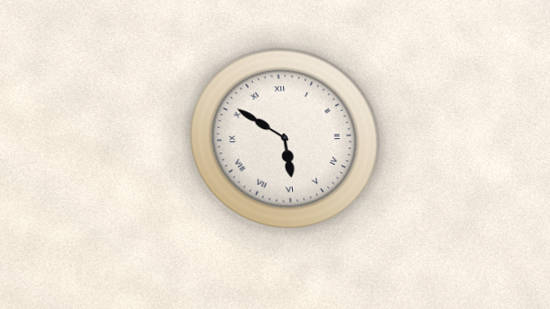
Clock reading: 5.51
